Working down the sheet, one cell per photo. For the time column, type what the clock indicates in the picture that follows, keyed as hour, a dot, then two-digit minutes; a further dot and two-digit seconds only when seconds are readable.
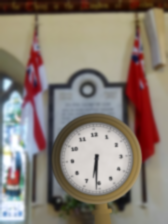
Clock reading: 6.31
